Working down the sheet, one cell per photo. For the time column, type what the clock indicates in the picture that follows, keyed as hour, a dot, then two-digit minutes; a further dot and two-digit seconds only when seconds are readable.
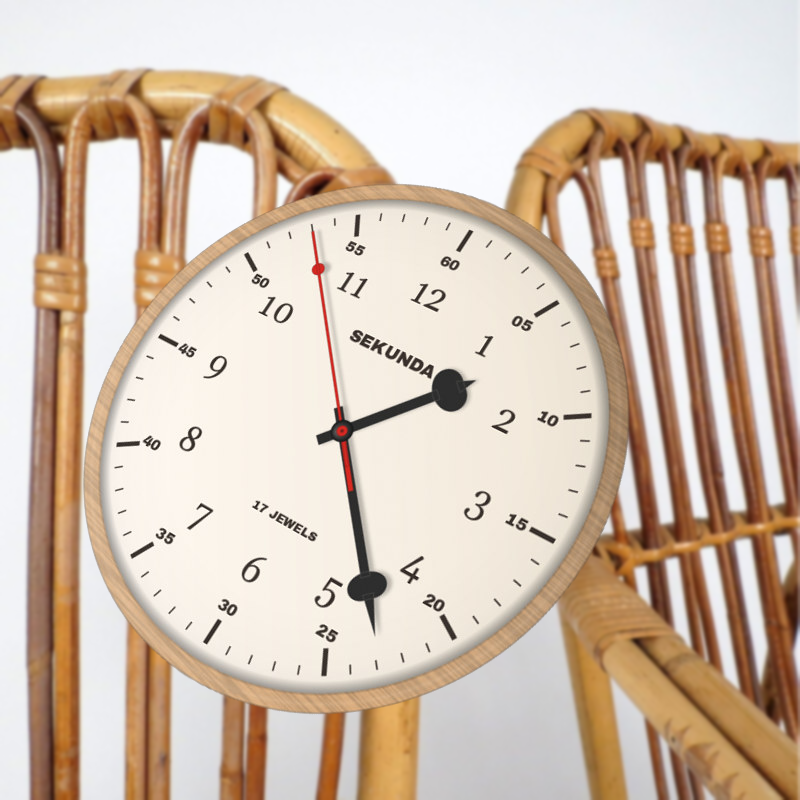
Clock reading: 1.22.53
